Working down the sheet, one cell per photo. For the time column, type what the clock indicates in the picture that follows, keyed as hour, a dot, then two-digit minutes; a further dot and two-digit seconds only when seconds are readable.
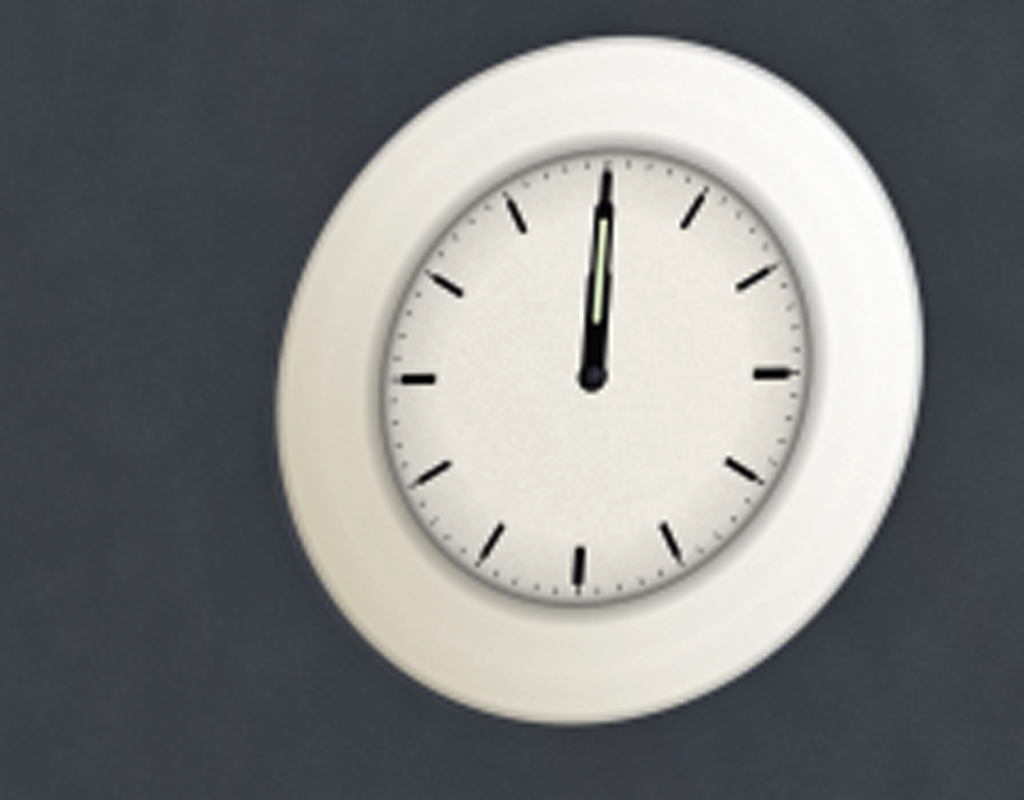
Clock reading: 12.00
